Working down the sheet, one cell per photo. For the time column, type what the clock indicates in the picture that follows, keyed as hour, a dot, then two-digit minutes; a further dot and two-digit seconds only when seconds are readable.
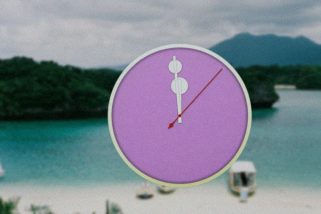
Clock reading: 11.59.07
